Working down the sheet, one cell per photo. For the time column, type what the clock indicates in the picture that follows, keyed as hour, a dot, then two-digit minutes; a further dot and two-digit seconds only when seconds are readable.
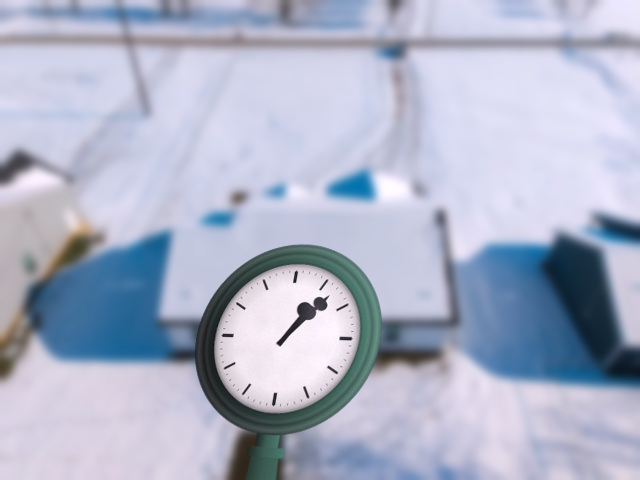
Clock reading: 1.07
